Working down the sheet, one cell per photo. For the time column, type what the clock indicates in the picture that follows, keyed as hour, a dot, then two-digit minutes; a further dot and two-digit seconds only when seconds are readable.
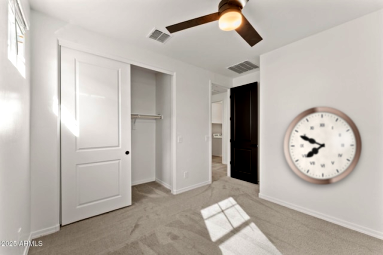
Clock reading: 7.49
